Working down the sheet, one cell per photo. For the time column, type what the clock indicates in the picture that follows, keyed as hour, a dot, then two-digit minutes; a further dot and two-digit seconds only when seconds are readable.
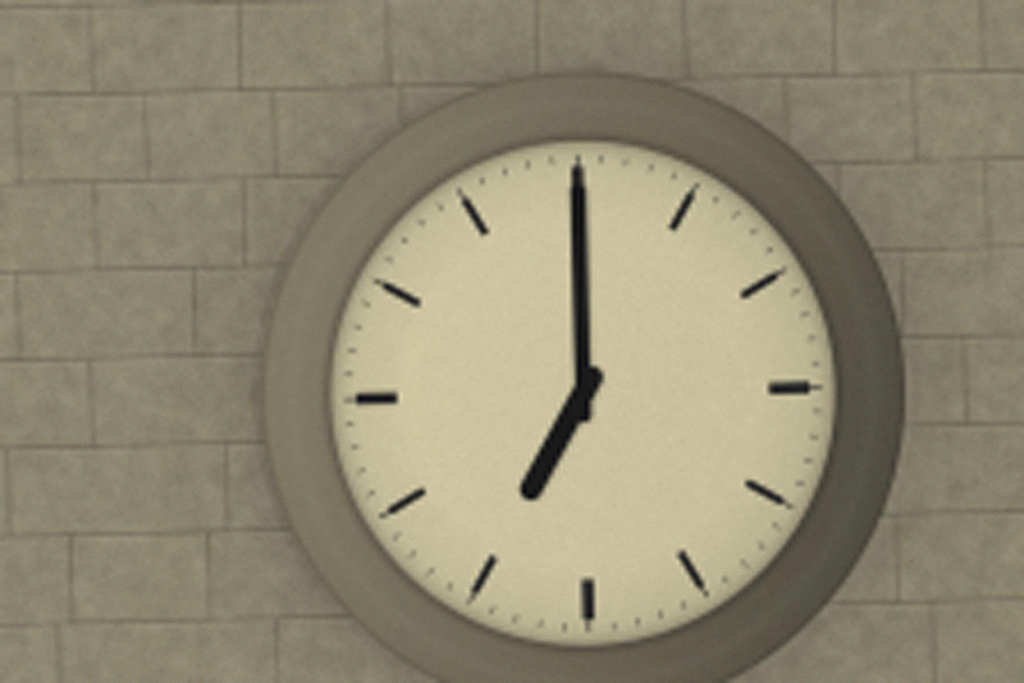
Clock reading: 7.00
